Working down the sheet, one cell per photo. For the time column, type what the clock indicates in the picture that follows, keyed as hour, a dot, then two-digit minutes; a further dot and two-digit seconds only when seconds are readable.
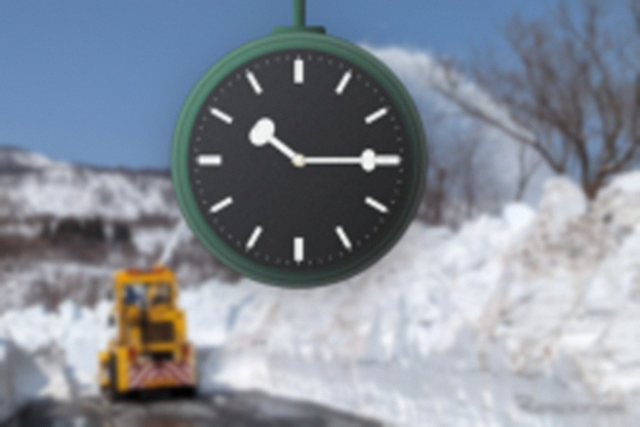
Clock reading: 10.15
